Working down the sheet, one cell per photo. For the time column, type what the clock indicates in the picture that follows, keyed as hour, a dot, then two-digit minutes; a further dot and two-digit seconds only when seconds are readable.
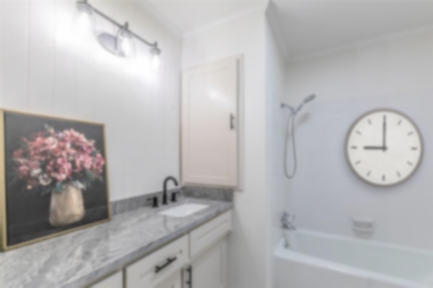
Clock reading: 9.00
